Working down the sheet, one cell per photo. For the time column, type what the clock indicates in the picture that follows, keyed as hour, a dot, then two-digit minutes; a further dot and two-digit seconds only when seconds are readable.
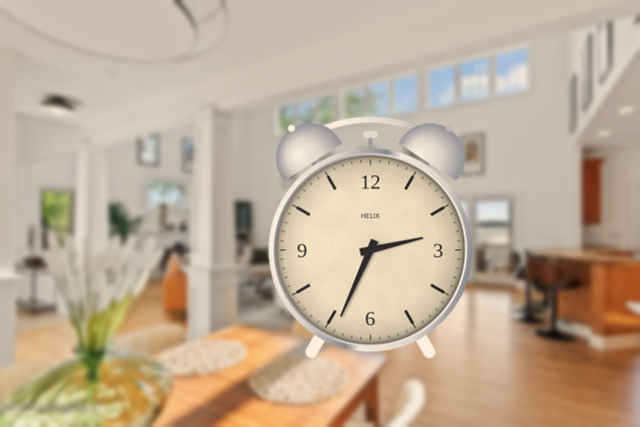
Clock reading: 2.34
